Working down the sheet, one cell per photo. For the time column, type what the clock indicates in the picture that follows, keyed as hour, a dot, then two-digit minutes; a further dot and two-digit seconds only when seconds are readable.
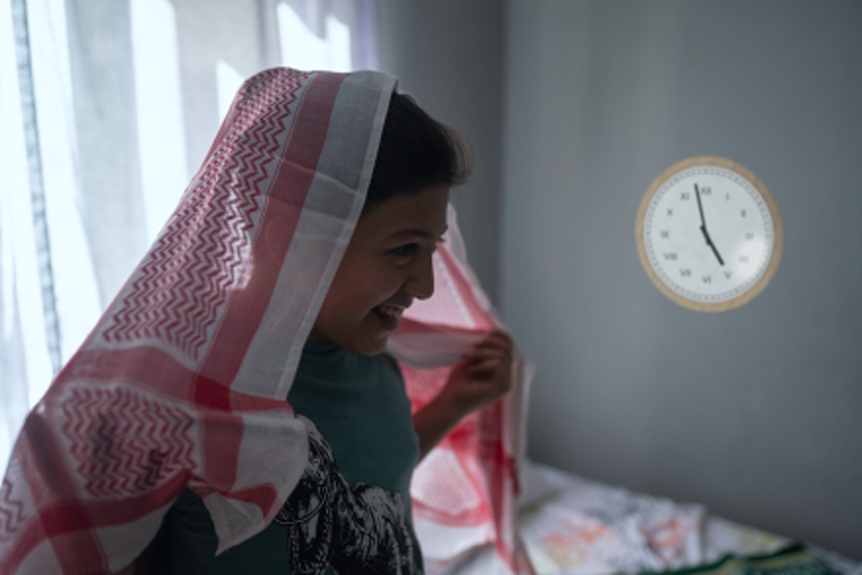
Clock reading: 4.58
